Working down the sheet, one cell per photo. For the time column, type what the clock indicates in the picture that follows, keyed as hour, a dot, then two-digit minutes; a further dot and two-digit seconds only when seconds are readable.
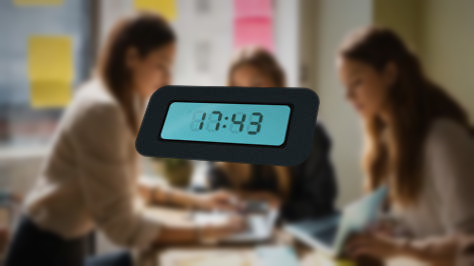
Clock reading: 17.43
